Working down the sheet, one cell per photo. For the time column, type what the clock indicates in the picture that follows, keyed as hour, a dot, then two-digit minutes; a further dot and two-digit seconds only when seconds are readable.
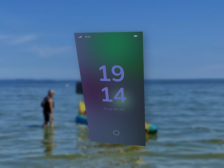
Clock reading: 19.14
